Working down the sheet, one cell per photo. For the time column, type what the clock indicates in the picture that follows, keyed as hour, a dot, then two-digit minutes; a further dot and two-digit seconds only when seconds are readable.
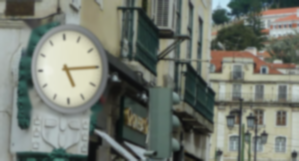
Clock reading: 5.15
